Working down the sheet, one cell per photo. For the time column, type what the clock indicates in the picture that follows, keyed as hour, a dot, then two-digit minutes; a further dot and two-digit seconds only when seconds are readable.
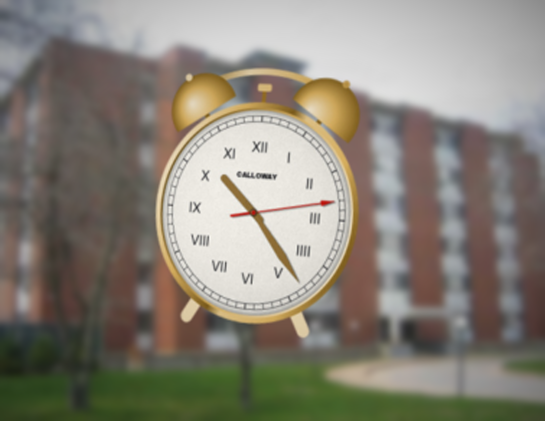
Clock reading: 10.23.13
